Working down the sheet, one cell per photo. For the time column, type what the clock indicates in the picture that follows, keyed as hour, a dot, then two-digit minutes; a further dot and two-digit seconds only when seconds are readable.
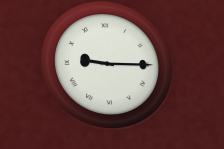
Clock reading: 9.15
